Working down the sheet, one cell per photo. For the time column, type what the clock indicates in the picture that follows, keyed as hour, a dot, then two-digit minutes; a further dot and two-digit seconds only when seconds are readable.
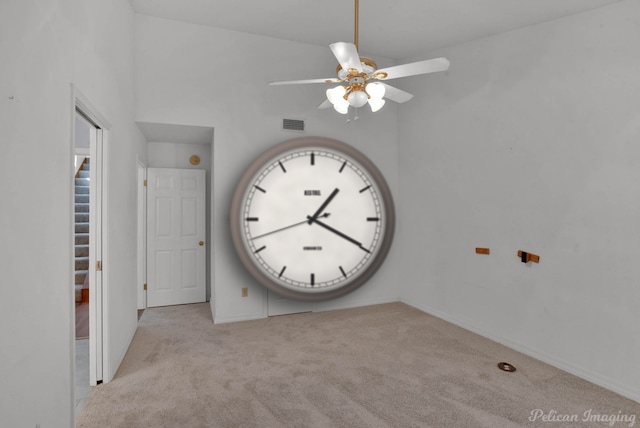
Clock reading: 1.19.42
